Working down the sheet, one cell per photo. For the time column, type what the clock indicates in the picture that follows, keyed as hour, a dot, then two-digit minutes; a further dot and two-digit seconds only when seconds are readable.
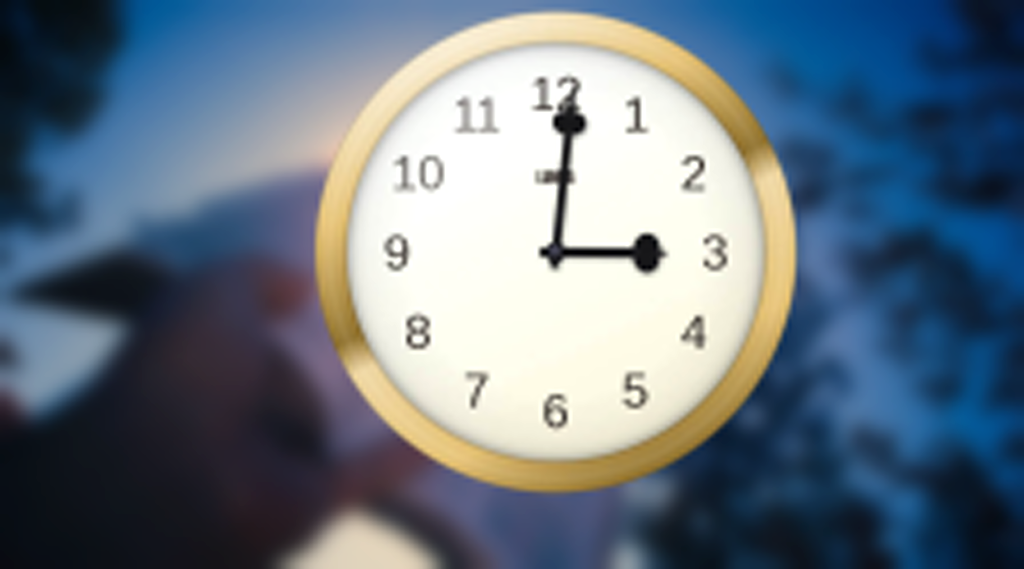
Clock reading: 3.01
